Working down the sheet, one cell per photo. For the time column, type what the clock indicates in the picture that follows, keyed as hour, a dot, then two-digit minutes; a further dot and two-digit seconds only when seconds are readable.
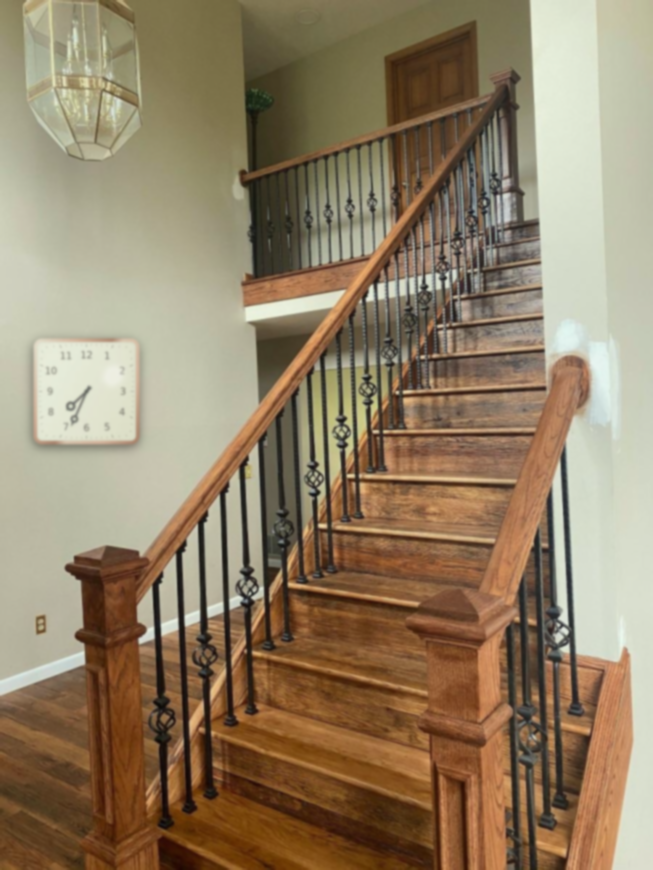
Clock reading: 7.34
